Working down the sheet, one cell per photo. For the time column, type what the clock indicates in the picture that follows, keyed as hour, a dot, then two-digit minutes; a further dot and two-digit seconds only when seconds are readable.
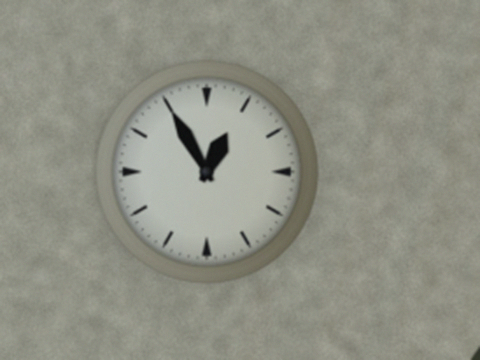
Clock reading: 12.55
